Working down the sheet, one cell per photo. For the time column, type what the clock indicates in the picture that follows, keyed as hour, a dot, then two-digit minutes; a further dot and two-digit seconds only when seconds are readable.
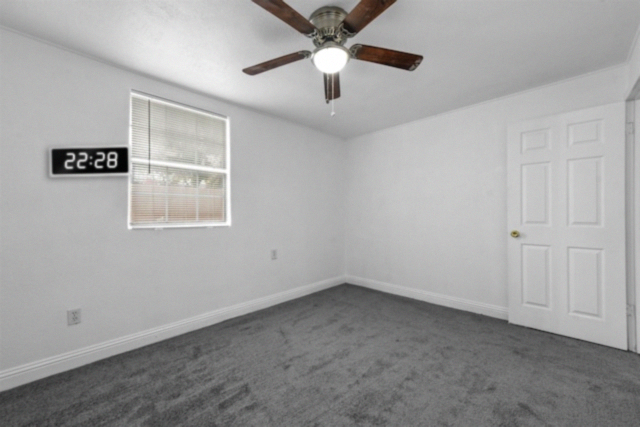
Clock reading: 22.28
